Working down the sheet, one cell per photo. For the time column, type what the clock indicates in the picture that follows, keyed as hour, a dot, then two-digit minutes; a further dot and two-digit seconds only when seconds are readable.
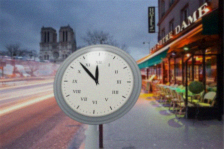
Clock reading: 11.53
